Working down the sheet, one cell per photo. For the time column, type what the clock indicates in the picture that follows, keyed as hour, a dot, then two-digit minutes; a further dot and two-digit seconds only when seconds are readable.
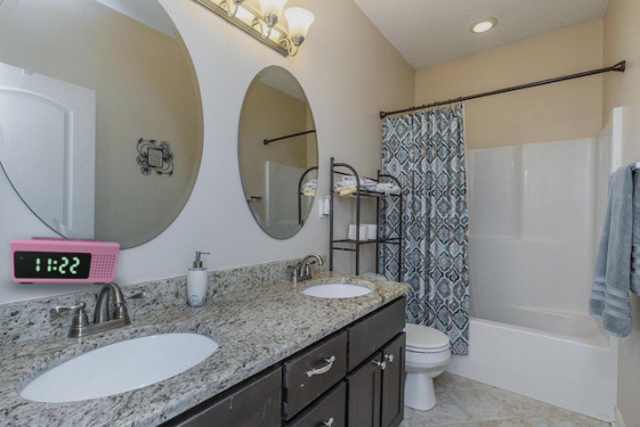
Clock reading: 11.22
